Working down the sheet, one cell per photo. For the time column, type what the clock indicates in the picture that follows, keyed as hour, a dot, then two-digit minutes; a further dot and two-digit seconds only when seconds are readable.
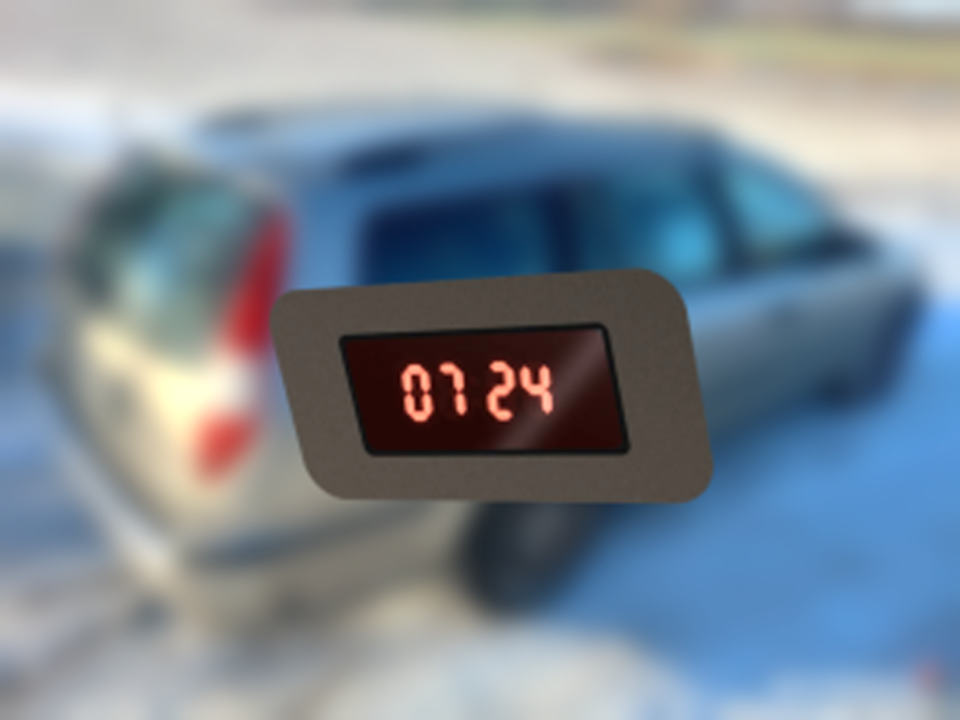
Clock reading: 7.24
